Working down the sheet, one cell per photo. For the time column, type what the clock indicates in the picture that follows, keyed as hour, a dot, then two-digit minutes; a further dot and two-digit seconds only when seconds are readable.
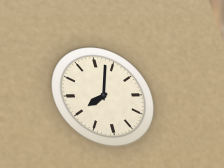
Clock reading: 8.03
